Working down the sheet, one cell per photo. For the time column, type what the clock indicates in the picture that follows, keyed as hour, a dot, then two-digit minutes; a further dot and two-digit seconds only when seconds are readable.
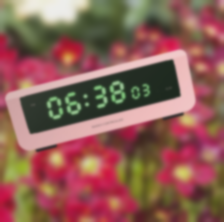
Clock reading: 6.38.03
